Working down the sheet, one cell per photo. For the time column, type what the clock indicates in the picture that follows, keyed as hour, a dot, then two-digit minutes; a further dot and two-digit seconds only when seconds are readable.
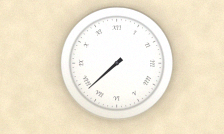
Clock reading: 7.38
